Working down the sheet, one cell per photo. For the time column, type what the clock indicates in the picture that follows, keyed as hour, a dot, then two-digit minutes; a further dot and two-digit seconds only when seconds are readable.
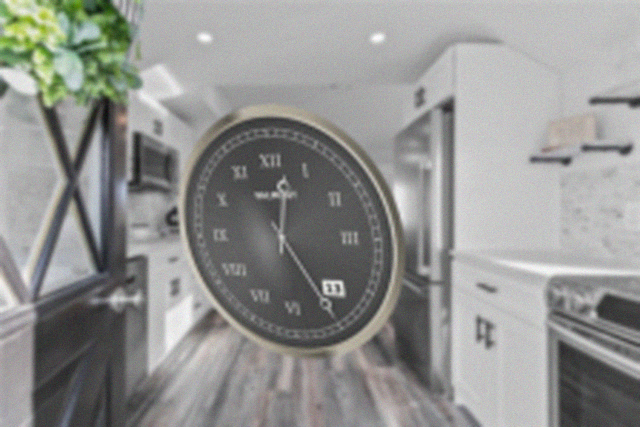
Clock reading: 12.25
